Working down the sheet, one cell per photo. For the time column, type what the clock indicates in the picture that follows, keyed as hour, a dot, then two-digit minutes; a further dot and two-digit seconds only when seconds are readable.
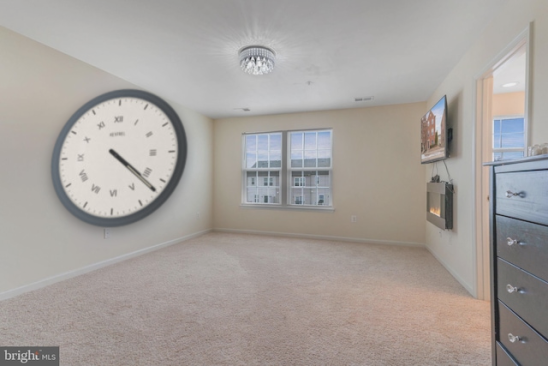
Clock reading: 4.22
